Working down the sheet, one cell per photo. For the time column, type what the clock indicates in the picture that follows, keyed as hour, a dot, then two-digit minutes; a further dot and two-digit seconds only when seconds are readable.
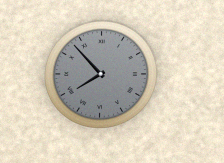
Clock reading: 7.53
